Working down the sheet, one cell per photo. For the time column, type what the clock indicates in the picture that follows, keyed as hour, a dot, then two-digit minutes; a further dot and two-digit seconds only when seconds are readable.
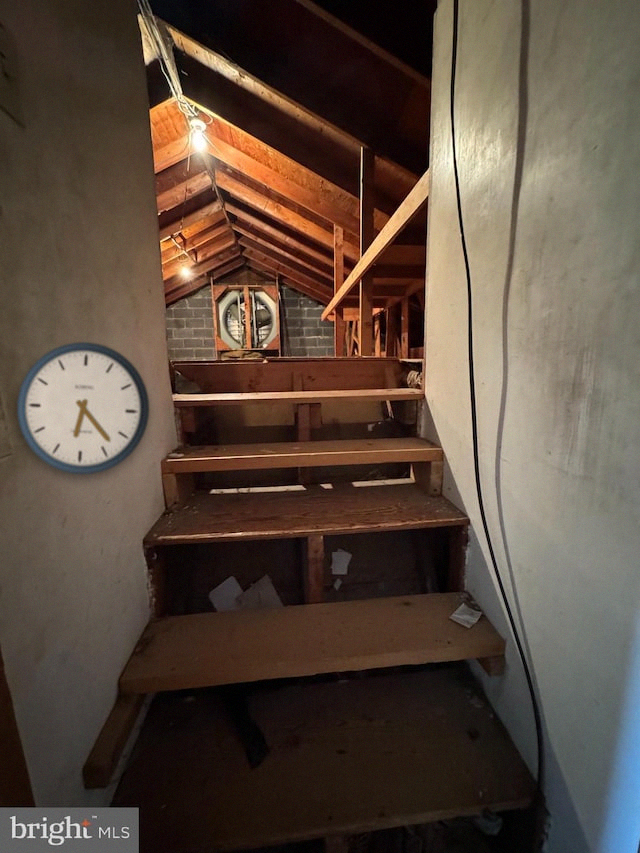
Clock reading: 6.23
